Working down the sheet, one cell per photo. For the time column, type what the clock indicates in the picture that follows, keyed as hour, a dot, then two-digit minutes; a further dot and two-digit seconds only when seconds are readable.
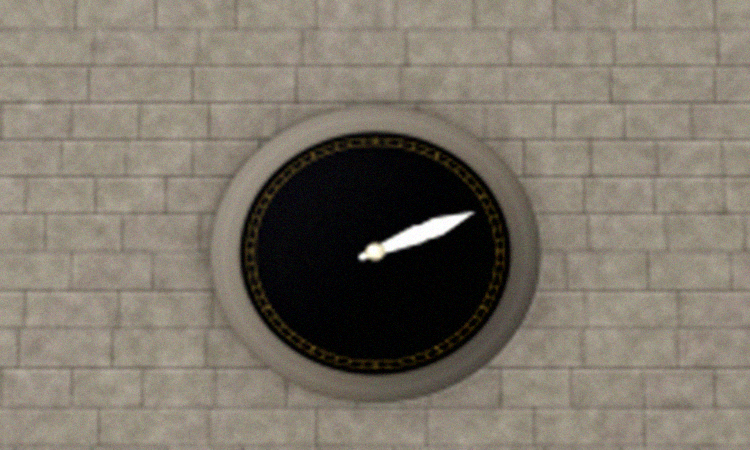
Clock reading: 2.11
